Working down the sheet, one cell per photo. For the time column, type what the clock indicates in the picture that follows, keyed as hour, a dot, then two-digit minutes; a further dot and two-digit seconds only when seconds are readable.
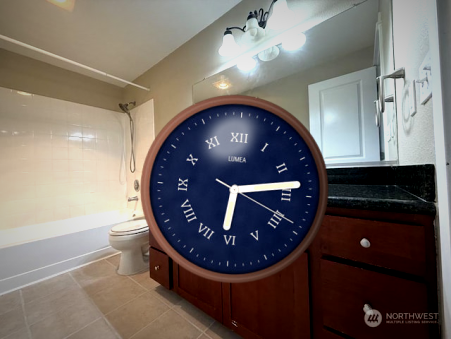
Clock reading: 6.13.19
